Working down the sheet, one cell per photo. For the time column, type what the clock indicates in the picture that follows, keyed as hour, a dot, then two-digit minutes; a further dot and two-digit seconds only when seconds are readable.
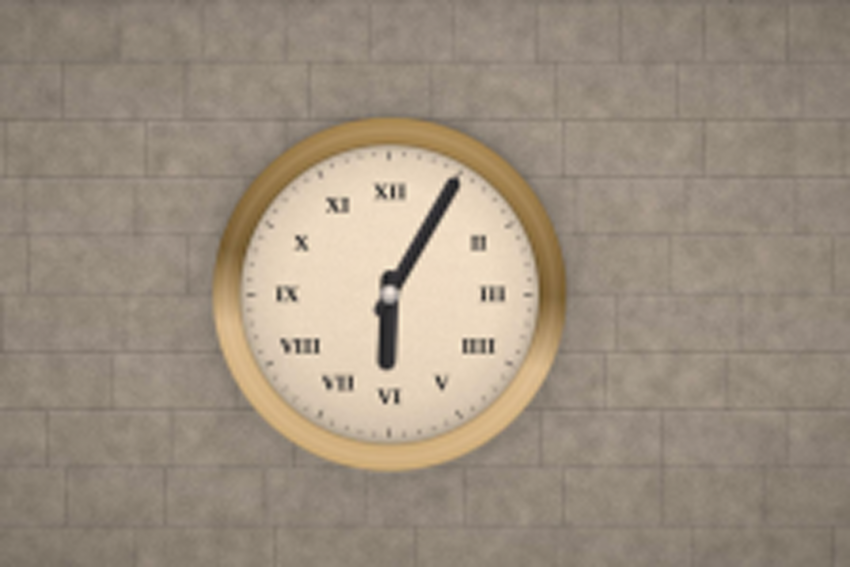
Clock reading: 6.05
